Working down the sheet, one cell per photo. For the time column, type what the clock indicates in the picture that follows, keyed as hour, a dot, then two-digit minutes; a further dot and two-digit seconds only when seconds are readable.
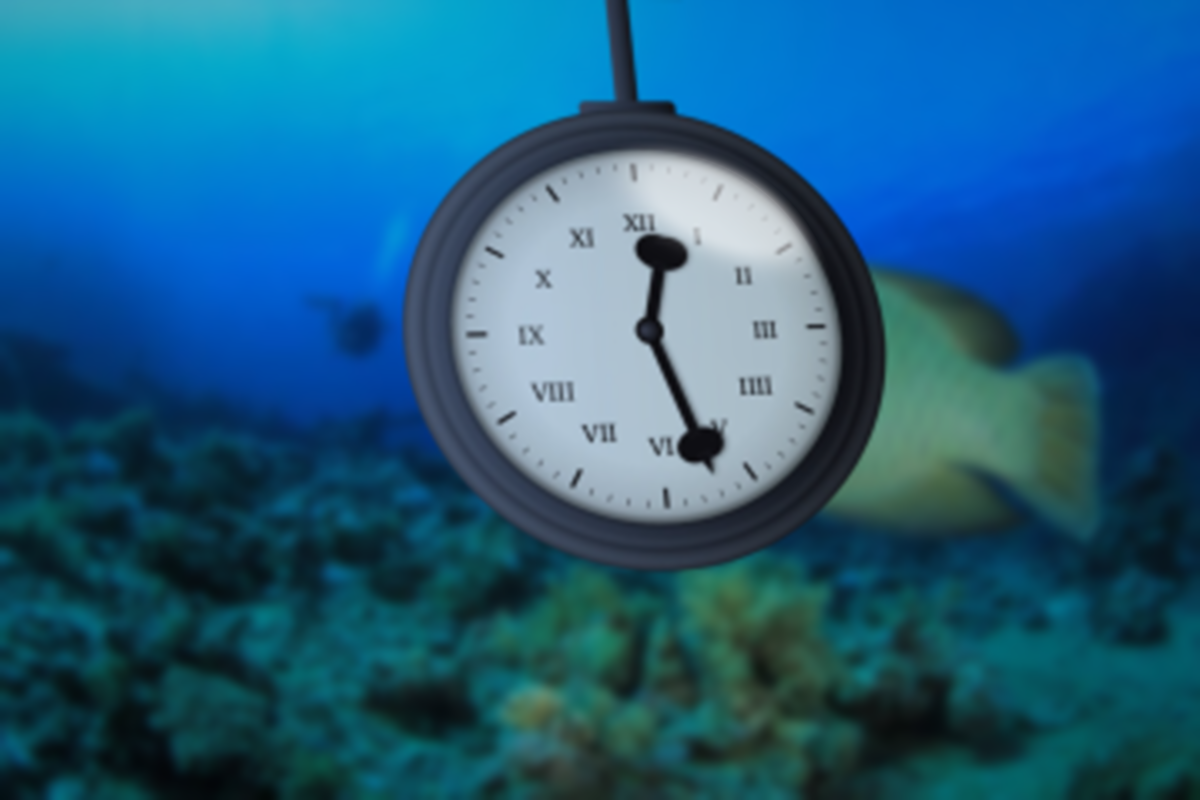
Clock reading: 12.27
